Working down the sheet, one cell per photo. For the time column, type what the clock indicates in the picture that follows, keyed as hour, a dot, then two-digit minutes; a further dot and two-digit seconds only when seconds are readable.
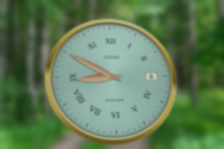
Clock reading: 8.50
